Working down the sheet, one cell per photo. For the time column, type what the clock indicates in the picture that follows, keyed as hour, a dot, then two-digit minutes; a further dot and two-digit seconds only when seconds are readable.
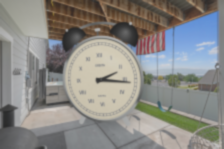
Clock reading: 2.16
